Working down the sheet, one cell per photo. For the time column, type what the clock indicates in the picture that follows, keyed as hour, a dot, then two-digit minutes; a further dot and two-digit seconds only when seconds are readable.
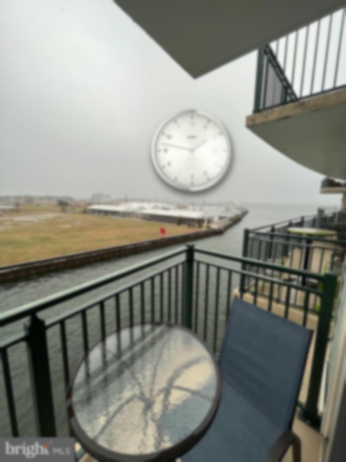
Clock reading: 1.47
